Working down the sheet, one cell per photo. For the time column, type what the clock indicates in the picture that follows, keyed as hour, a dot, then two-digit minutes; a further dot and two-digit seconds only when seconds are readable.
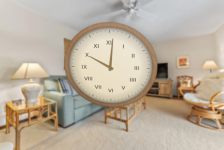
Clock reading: 10.01
